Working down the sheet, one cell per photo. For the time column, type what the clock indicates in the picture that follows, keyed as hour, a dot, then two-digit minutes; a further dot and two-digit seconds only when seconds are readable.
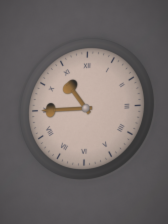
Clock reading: 10.45
